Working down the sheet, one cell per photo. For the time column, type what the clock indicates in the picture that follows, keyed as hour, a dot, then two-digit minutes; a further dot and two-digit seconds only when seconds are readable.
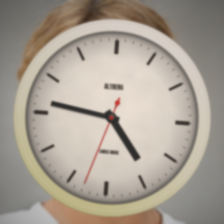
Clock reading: 4.46.33
